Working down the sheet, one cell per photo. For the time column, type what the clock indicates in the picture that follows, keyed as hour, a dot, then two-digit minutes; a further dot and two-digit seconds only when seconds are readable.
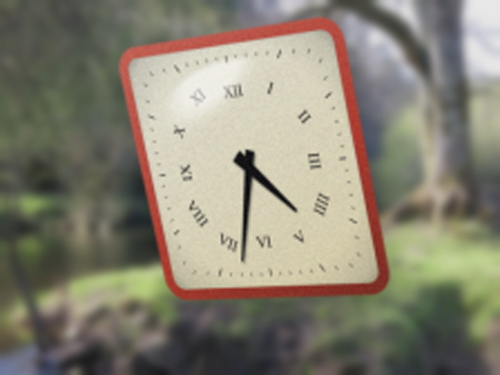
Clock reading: 4.33
